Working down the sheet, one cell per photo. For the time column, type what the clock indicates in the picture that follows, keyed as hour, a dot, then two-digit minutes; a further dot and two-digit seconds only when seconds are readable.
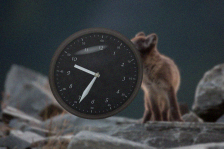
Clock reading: 9.34
